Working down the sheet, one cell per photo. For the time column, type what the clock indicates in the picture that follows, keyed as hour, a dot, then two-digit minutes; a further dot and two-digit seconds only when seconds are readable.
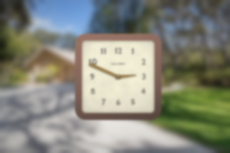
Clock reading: 2.49
